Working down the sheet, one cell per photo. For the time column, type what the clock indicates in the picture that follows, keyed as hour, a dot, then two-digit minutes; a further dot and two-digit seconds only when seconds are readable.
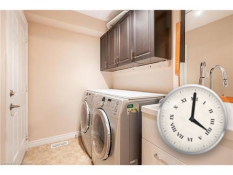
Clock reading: 4.00
